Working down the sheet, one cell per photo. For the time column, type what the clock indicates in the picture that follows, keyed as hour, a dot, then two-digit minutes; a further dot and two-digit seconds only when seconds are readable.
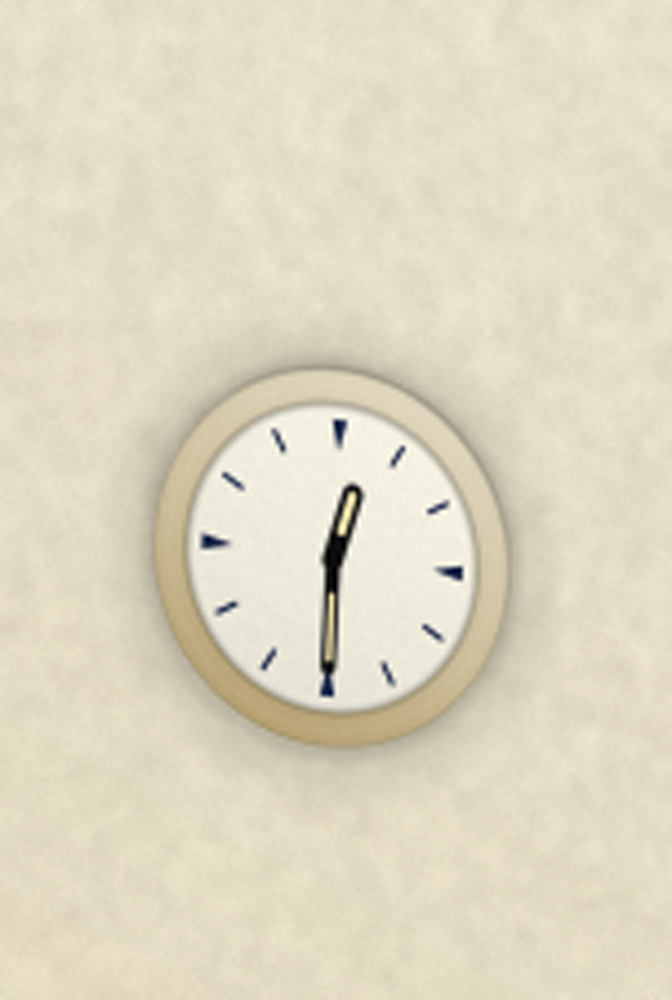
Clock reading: 12.30
